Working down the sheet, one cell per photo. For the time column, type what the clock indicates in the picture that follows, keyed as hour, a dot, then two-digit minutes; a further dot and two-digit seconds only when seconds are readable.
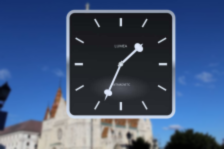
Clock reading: 1.34
